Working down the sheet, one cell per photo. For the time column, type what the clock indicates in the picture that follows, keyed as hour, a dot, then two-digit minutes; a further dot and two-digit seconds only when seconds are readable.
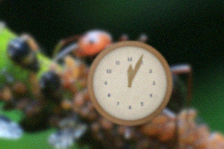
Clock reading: 12.04
